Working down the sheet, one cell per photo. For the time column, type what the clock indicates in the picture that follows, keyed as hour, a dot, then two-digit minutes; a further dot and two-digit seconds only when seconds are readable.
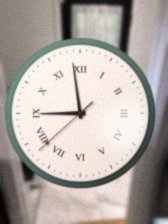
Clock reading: 8.58.38
